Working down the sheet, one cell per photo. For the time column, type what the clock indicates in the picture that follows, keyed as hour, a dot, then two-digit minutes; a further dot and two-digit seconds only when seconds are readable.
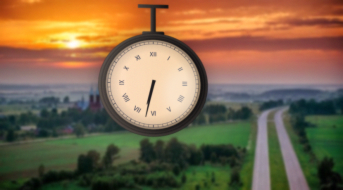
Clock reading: 6.32
